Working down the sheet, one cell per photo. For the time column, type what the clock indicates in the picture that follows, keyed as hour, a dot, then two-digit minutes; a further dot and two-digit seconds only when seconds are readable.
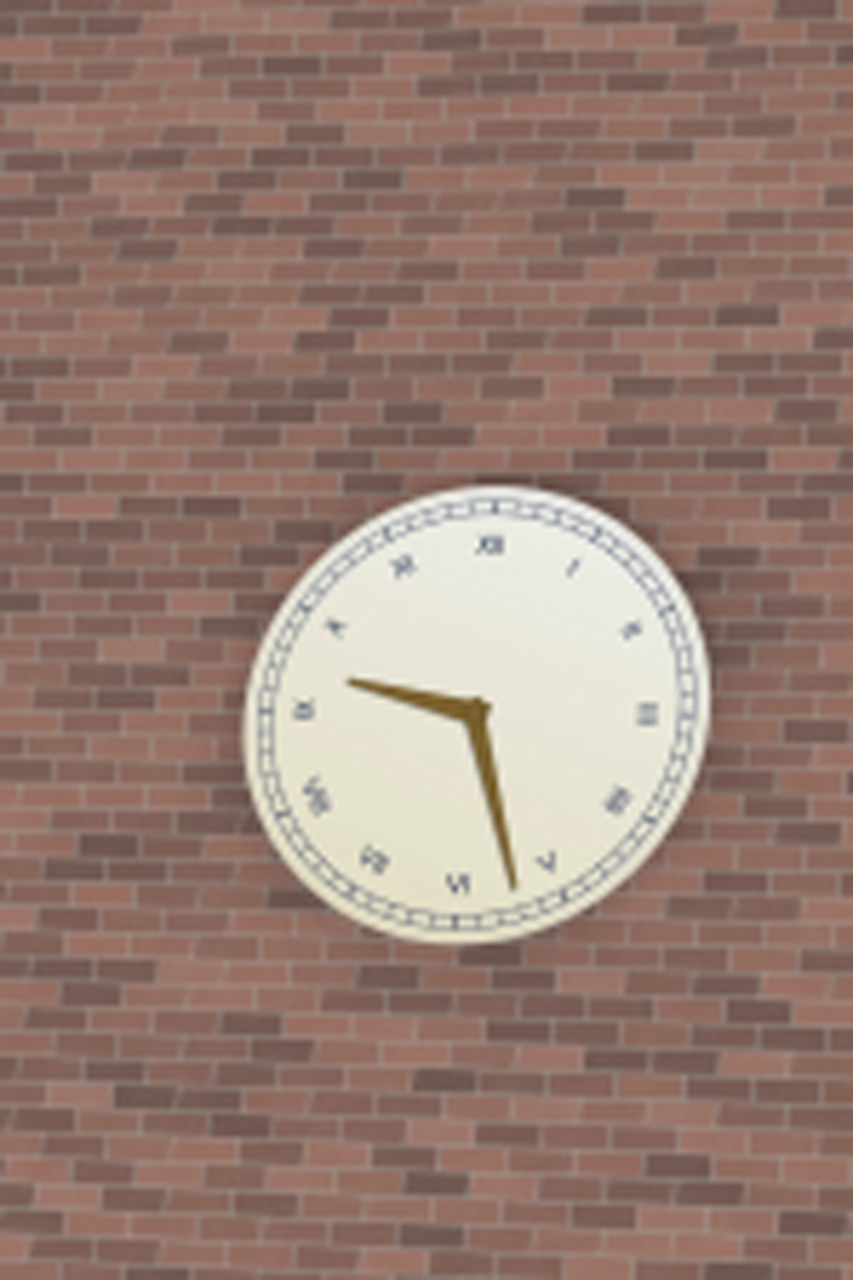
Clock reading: 9.27
